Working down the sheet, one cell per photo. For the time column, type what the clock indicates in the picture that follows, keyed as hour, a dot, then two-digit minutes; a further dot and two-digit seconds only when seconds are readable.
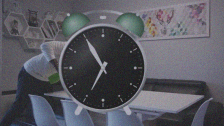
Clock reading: 6.55
